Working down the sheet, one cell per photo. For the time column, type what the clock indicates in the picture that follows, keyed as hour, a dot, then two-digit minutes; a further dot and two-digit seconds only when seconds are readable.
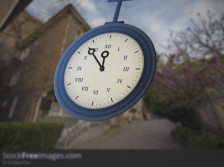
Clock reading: 11.53
